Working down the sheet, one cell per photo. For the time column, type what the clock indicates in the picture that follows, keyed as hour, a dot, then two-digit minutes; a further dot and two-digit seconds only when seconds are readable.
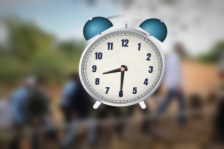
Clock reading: 8.30
